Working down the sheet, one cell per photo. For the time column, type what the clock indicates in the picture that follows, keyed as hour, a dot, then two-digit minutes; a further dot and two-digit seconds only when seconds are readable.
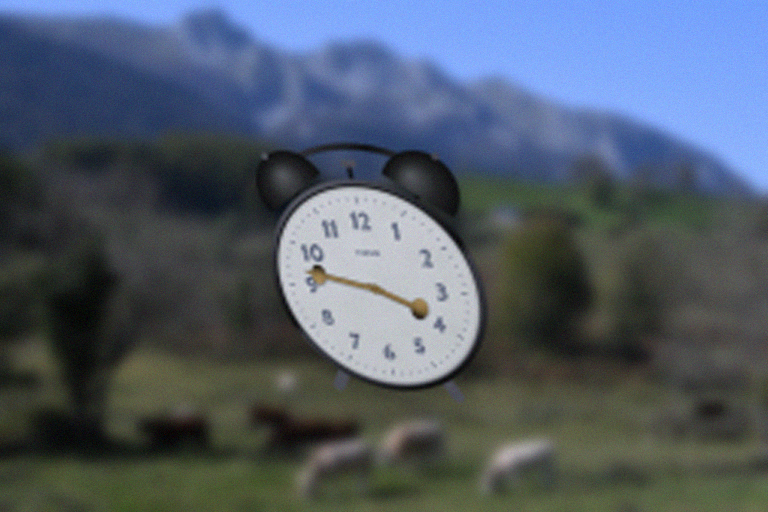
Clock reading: 3.47
